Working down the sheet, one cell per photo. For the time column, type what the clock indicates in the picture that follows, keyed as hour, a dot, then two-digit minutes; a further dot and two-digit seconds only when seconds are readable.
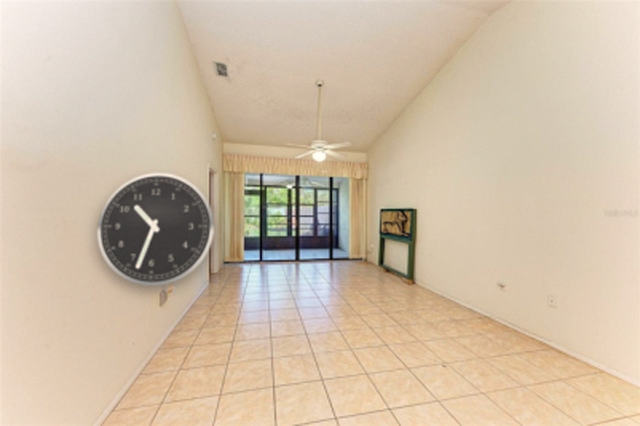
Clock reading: 10.33
